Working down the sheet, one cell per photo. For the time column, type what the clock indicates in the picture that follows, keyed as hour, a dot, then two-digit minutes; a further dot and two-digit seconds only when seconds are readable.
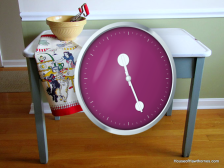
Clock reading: 11.26
